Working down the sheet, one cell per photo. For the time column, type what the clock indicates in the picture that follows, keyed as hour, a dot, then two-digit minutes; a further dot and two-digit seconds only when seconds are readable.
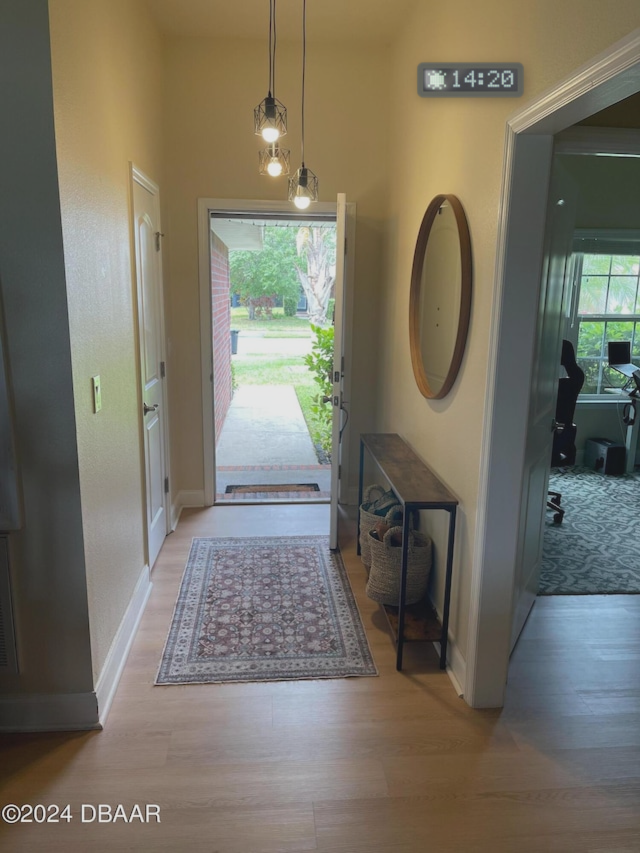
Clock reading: 14.20
